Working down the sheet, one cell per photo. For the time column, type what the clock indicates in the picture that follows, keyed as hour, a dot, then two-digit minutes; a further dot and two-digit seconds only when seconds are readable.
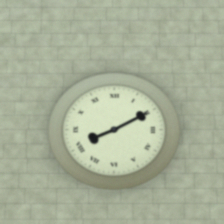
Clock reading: 8.10
